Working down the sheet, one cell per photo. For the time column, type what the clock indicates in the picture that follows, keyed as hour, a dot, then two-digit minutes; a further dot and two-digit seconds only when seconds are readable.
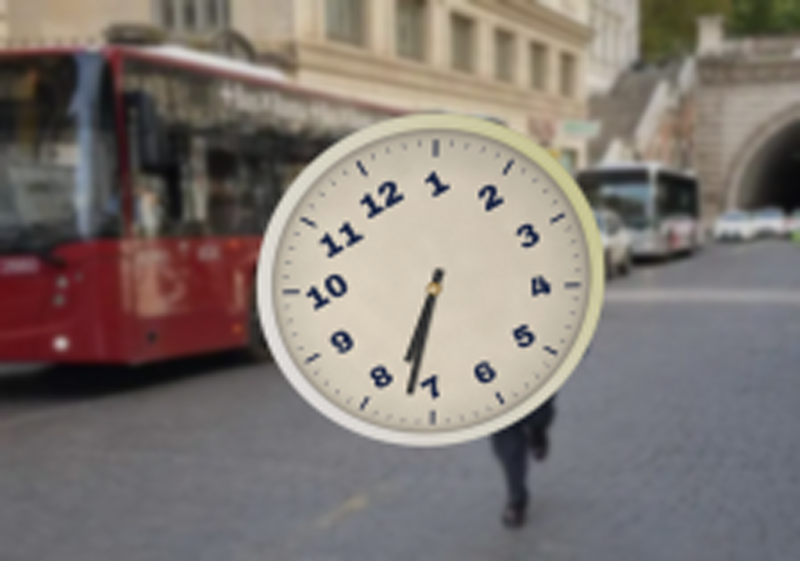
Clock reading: 7.37
